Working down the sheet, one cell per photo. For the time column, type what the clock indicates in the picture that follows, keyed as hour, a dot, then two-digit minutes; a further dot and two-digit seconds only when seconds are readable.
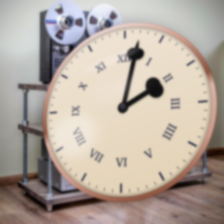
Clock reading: 2.02
